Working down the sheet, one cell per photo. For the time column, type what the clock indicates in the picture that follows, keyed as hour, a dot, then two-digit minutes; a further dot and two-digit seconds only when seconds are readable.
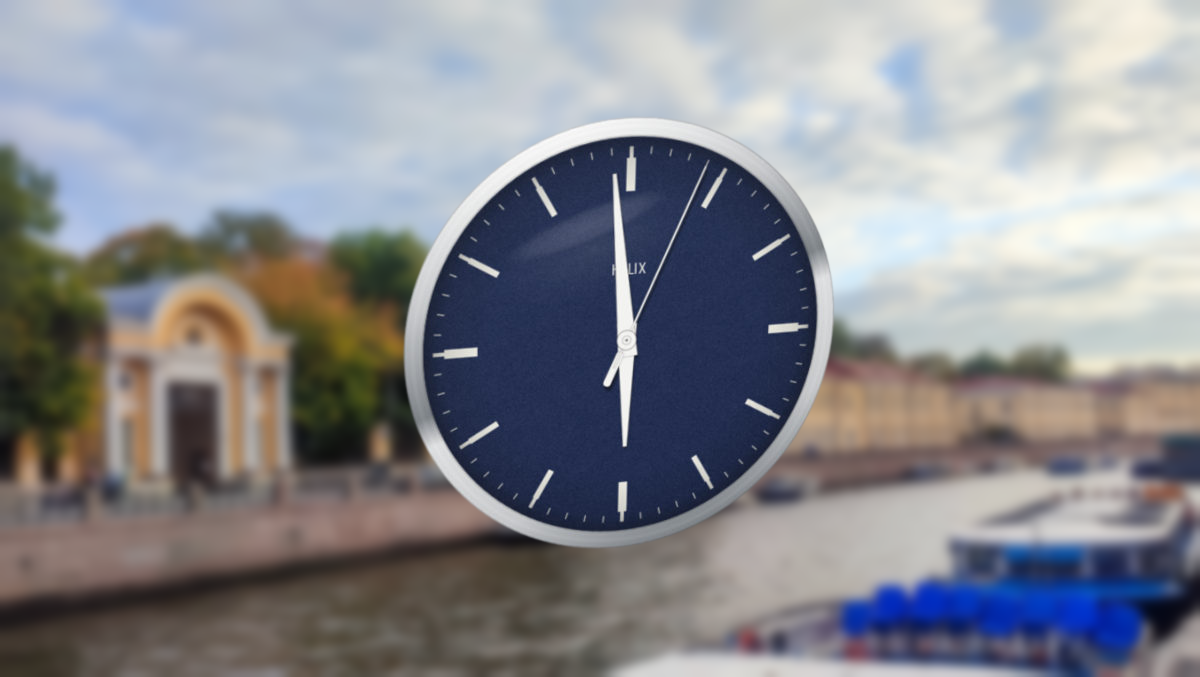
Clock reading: 5.59.04
